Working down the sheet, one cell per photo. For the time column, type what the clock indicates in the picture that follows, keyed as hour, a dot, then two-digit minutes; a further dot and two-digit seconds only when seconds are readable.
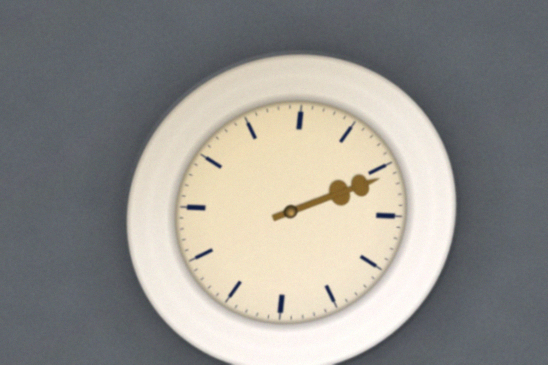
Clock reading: 2.11
